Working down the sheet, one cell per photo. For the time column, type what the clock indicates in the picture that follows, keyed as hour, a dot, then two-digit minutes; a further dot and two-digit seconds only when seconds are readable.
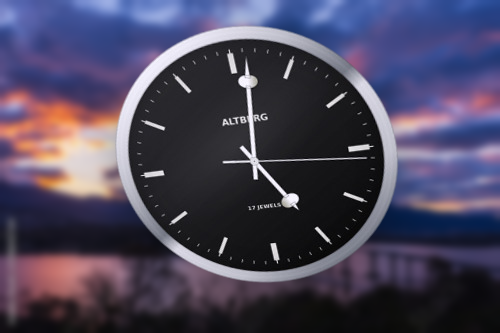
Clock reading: 5.01.16
